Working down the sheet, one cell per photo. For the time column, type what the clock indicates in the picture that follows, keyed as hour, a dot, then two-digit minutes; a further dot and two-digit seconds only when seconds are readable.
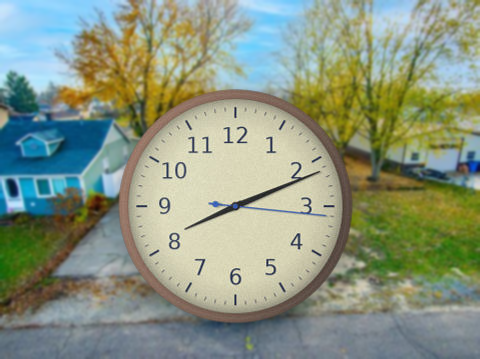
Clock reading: 8.11.16
